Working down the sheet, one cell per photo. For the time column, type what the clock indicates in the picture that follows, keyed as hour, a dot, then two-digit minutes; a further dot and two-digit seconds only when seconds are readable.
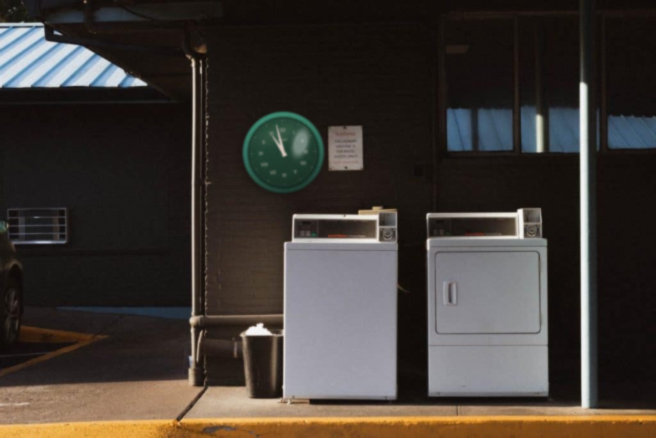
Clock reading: 10.58
